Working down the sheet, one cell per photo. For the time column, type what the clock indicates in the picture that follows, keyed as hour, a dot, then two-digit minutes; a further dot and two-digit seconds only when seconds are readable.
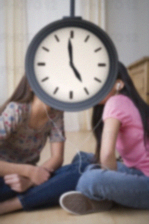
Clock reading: 4.59
